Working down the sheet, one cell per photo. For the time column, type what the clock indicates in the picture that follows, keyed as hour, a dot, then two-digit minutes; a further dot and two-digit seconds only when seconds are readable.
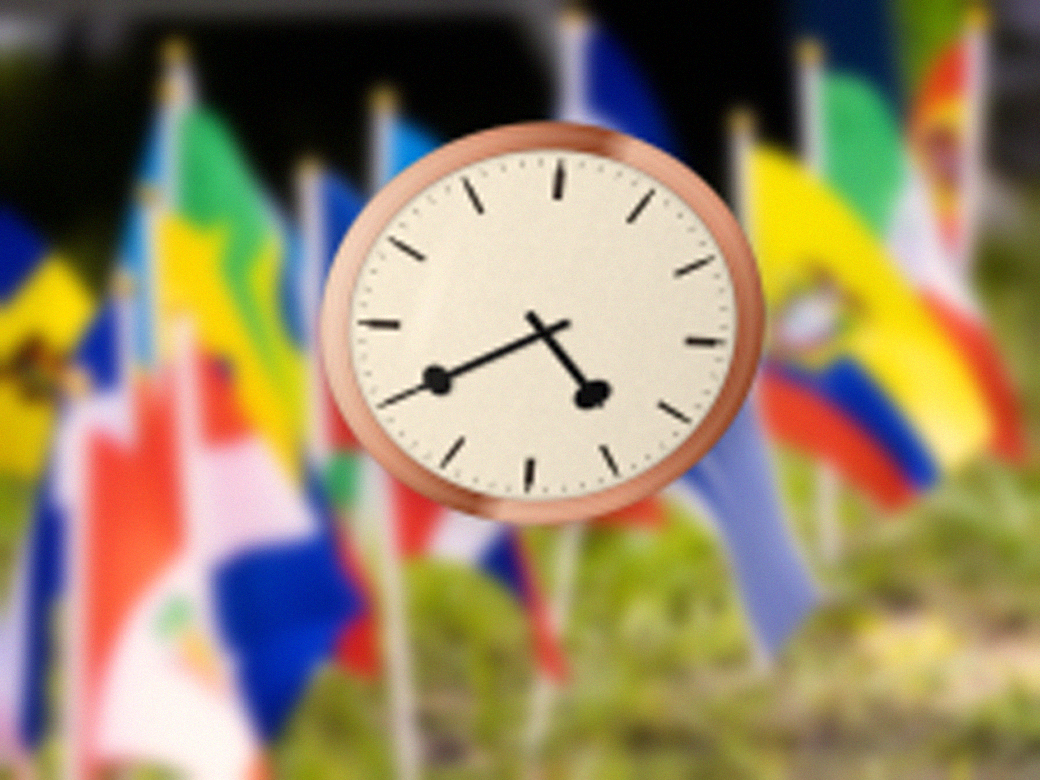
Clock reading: 4.40
